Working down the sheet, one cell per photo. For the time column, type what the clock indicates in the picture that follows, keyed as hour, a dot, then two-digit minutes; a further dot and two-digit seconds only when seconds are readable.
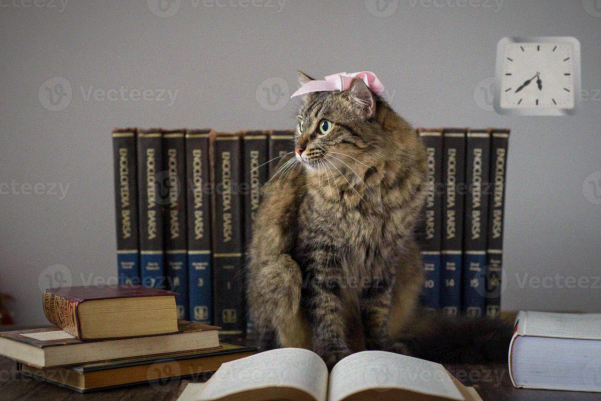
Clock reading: 5.38
